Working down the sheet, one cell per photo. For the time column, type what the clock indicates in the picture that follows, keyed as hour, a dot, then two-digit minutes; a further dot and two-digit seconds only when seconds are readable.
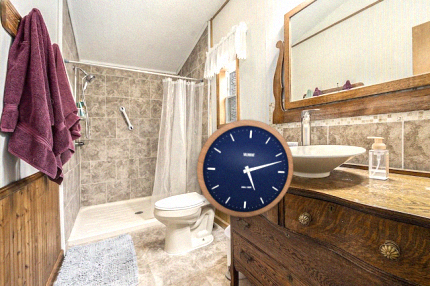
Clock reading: 5.12
